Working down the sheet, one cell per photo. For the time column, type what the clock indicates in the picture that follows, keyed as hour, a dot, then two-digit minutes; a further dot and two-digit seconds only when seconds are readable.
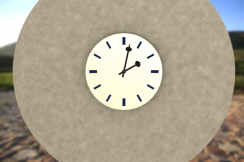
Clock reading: 2.02
